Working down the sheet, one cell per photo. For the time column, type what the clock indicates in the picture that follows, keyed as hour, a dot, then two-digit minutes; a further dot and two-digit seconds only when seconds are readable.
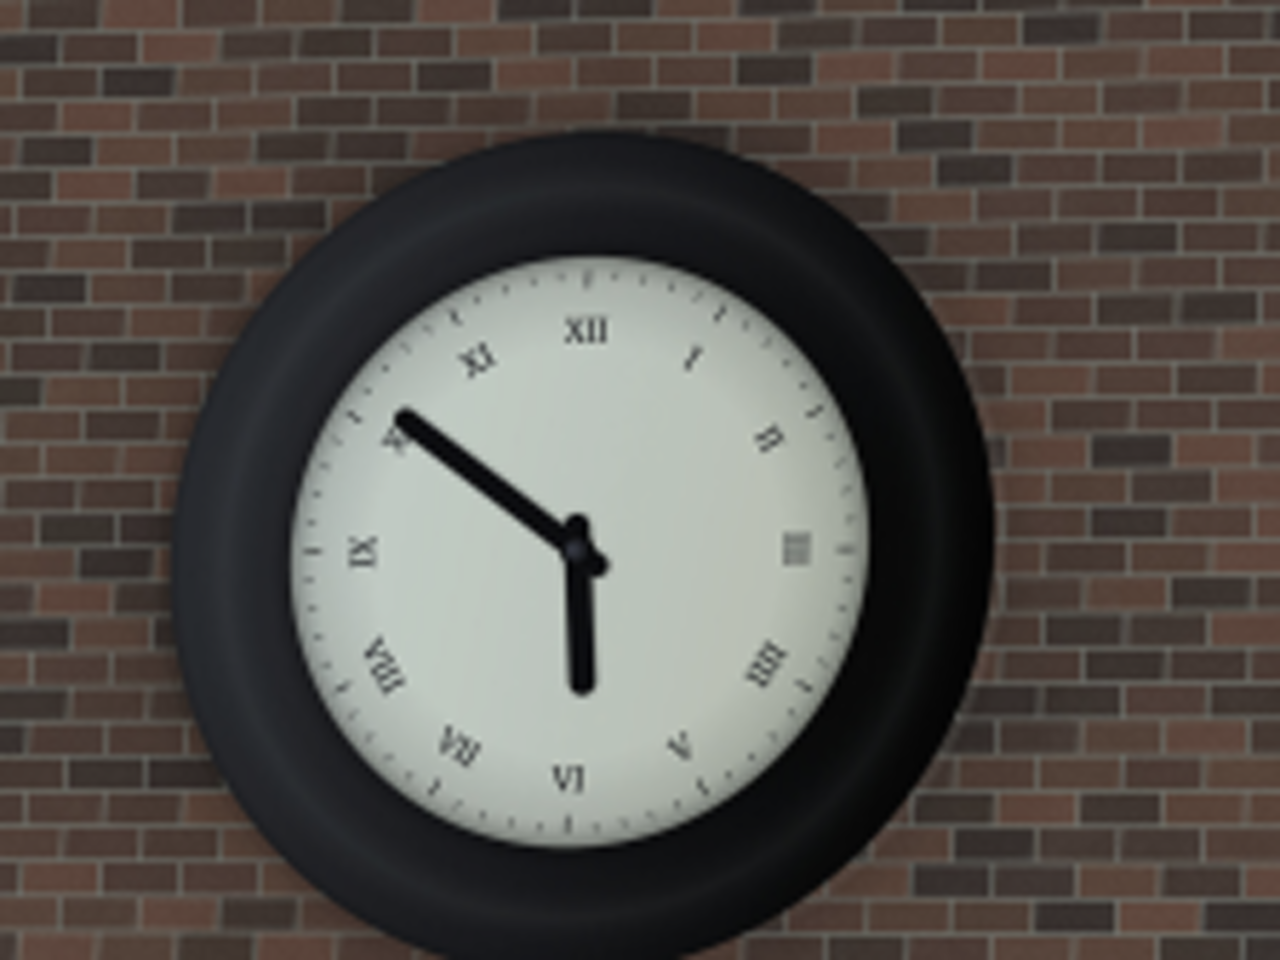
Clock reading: 5.51
